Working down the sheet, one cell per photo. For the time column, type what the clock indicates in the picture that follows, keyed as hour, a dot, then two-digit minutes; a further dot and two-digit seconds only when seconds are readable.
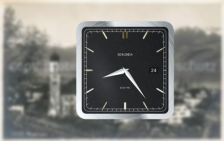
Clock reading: 8.24
